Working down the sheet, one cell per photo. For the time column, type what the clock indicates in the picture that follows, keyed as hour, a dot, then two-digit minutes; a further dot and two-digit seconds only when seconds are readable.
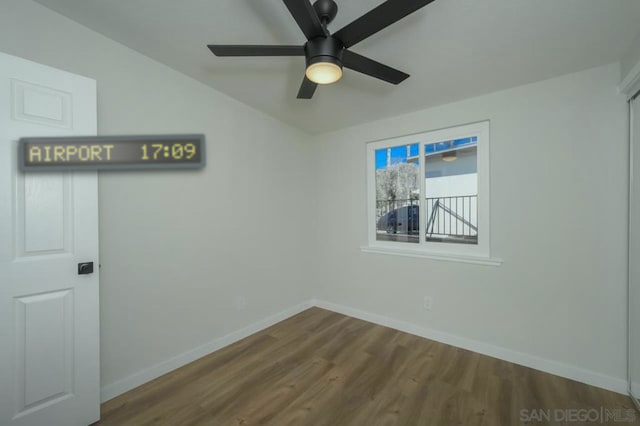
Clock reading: 17.09
